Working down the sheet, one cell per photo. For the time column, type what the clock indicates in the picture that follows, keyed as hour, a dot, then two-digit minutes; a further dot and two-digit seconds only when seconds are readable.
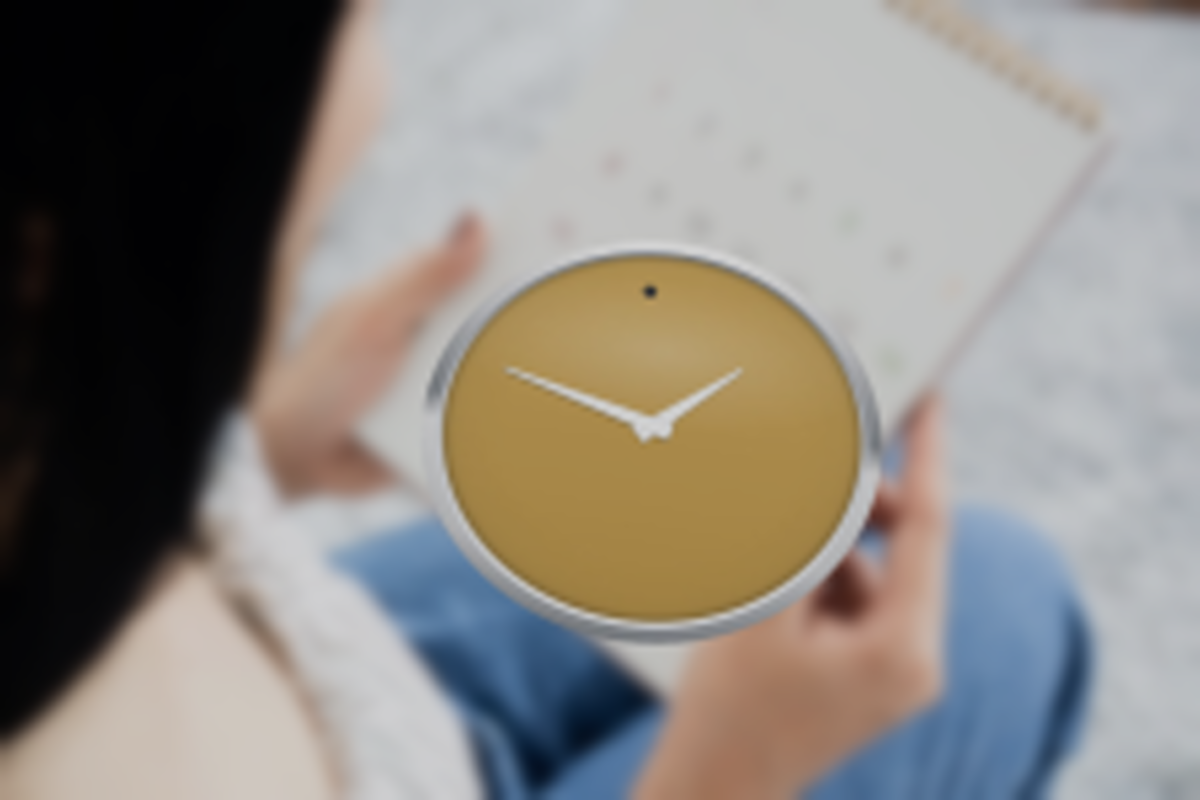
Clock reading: 1.49
